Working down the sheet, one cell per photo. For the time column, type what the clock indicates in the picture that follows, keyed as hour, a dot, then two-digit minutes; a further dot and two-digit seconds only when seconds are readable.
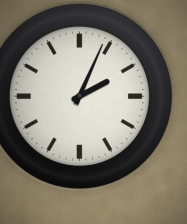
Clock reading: 2.04
